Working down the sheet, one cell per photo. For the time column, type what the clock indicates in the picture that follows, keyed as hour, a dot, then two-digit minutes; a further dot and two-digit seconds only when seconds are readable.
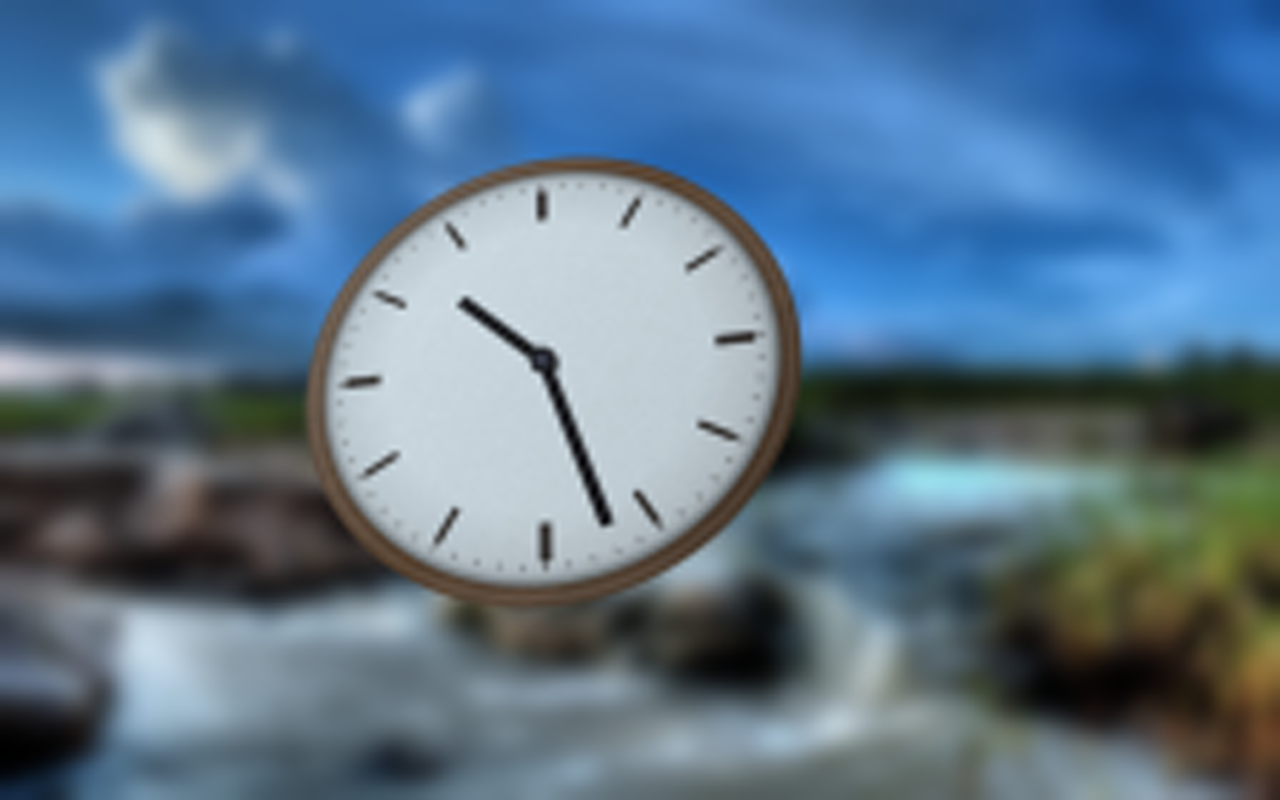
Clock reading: 10.27
